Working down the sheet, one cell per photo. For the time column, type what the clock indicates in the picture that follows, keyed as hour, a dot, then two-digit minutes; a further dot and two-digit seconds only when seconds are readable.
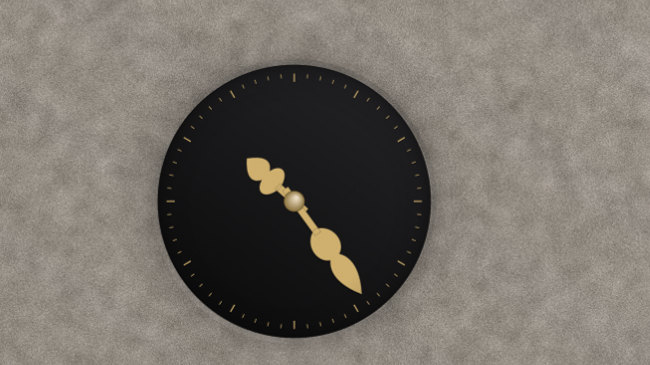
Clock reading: 10.24
